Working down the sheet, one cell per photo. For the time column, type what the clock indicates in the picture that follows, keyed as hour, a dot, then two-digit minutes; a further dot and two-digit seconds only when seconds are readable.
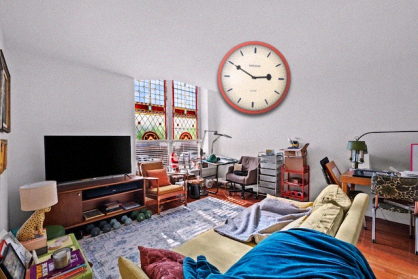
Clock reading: 2.50
